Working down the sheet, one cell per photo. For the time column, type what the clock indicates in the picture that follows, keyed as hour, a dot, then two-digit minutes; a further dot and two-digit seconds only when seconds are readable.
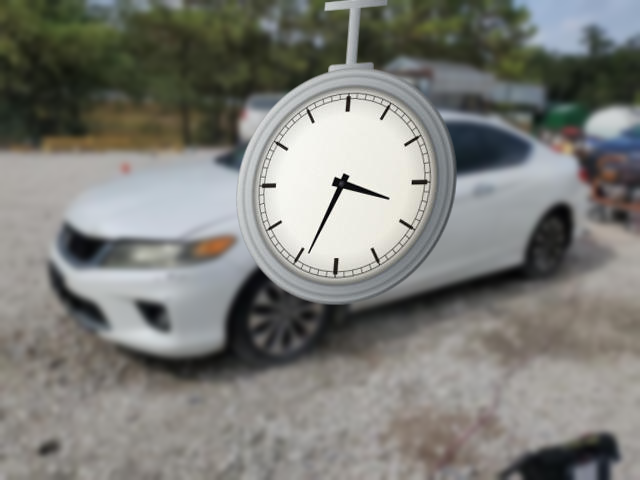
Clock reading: 3.34
